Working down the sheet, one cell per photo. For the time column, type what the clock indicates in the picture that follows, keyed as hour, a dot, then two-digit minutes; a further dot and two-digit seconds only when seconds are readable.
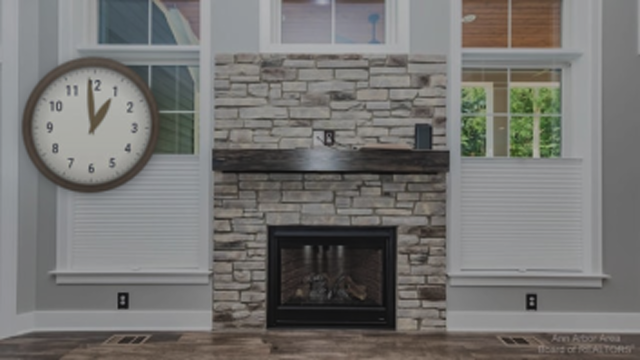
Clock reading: 12.59
